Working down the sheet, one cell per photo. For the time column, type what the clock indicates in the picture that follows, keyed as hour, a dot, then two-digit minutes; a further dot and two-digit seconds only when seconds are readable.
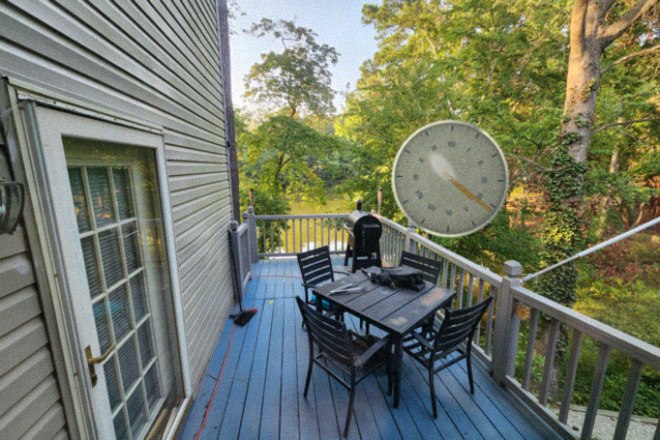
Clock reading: 4.21
